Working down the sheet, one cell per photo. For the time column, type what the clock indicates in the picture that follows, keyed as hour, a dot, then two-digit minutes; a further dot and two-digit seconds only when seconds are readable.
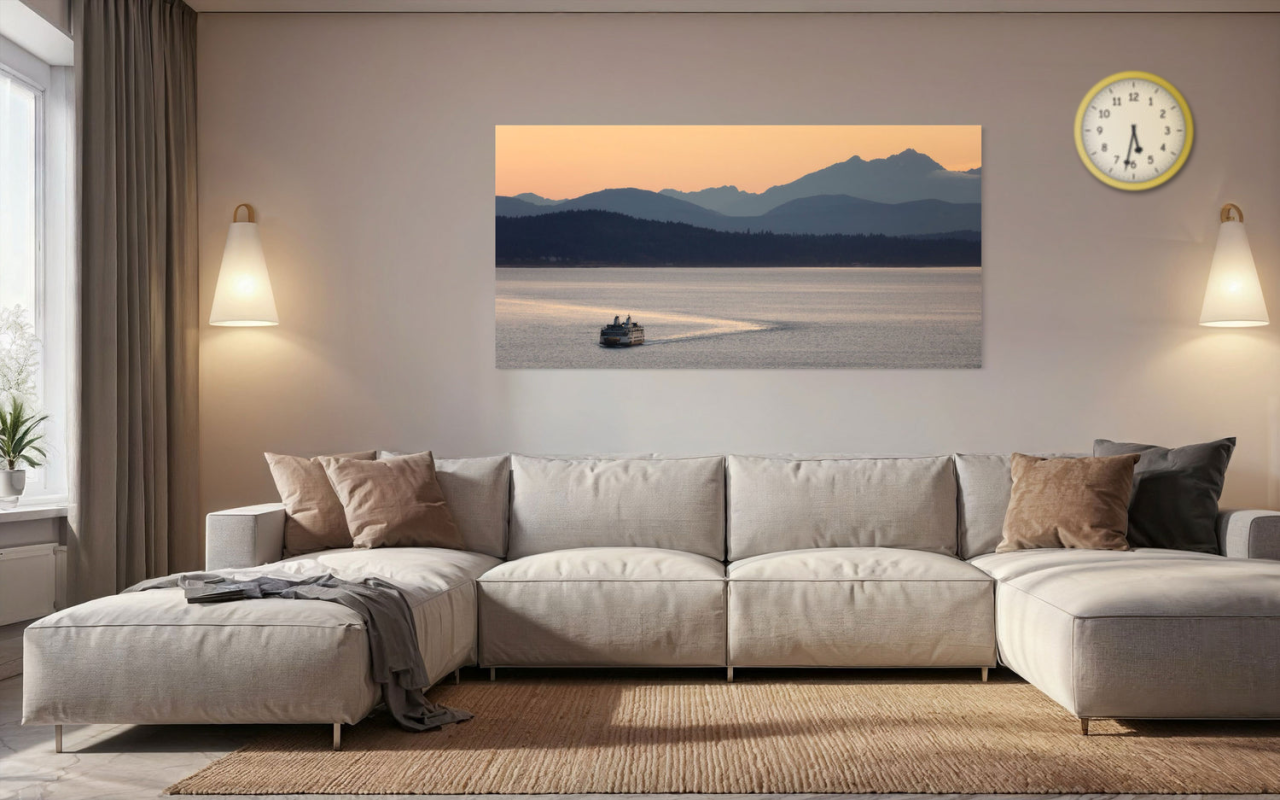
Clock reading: 5.32
